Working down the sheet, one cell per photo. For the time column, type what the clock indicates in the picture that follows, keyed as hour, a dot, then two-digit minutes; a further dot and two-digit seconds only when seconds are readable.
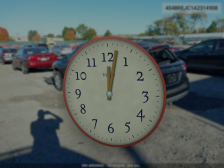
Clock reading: 12.02
